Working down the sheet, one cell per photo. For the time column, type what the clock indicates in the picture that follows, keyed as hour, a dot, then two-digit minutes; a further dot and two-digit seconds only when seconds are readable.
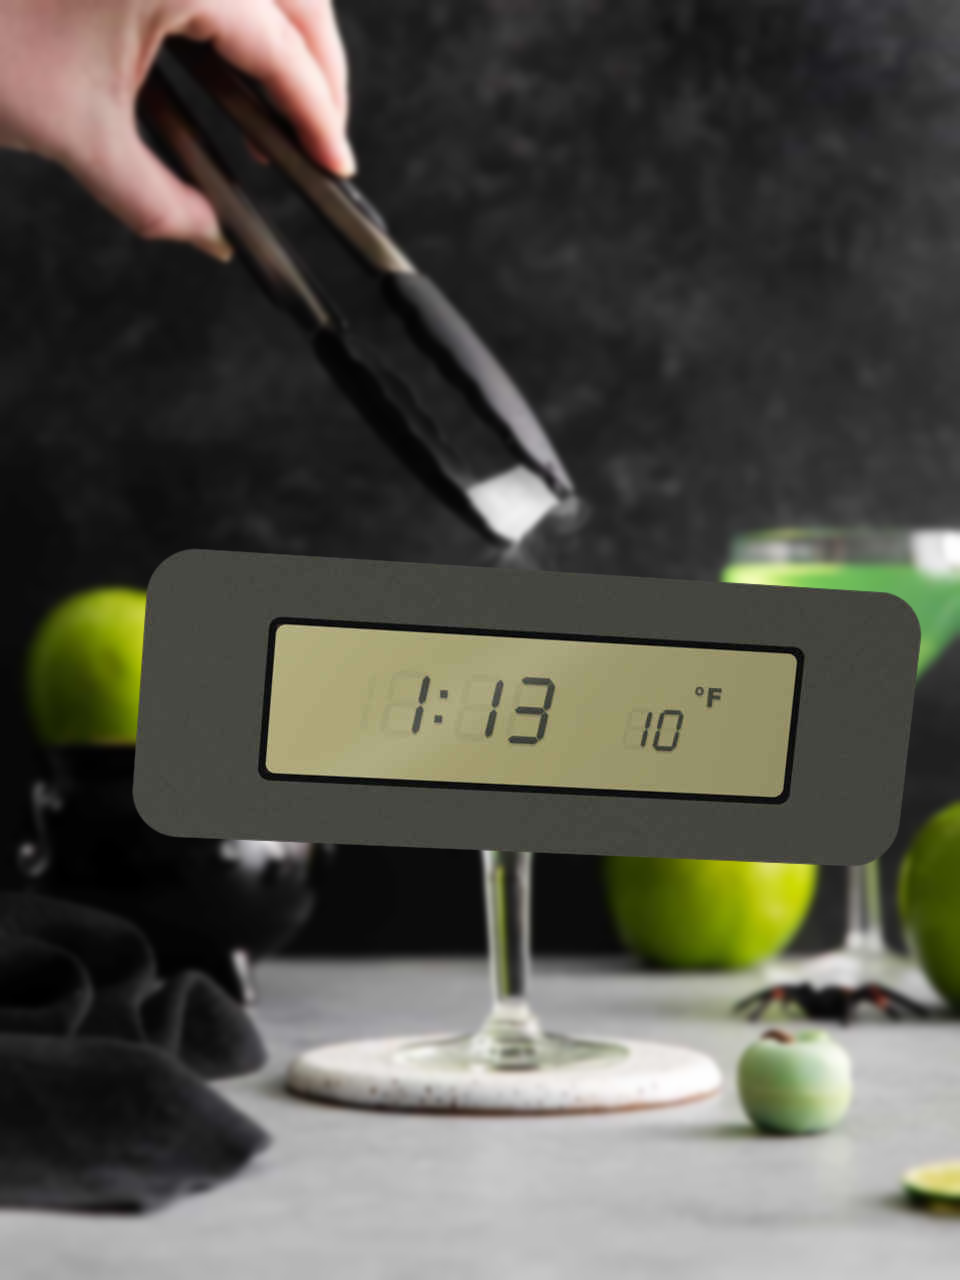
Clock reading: 1.13
